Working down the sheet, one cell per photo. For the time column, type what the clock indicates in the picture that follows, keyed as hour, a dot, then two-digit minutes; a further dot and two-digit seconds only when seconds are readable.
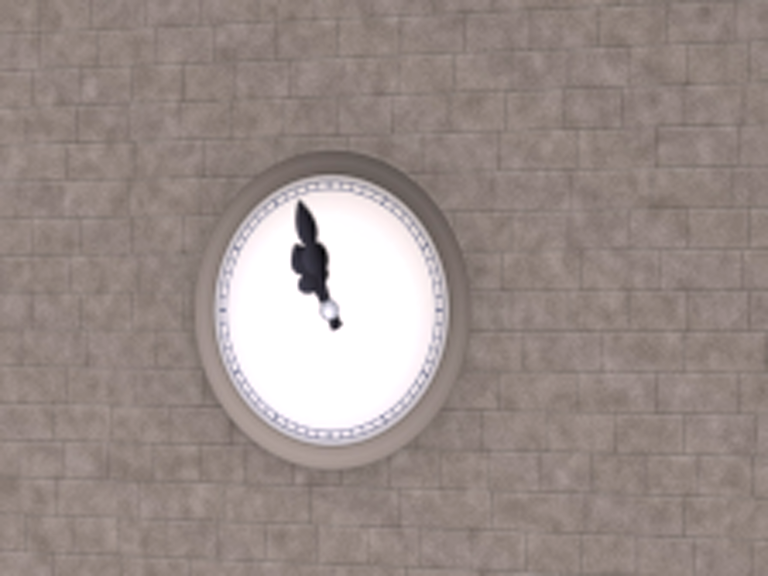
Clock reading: 10.57
